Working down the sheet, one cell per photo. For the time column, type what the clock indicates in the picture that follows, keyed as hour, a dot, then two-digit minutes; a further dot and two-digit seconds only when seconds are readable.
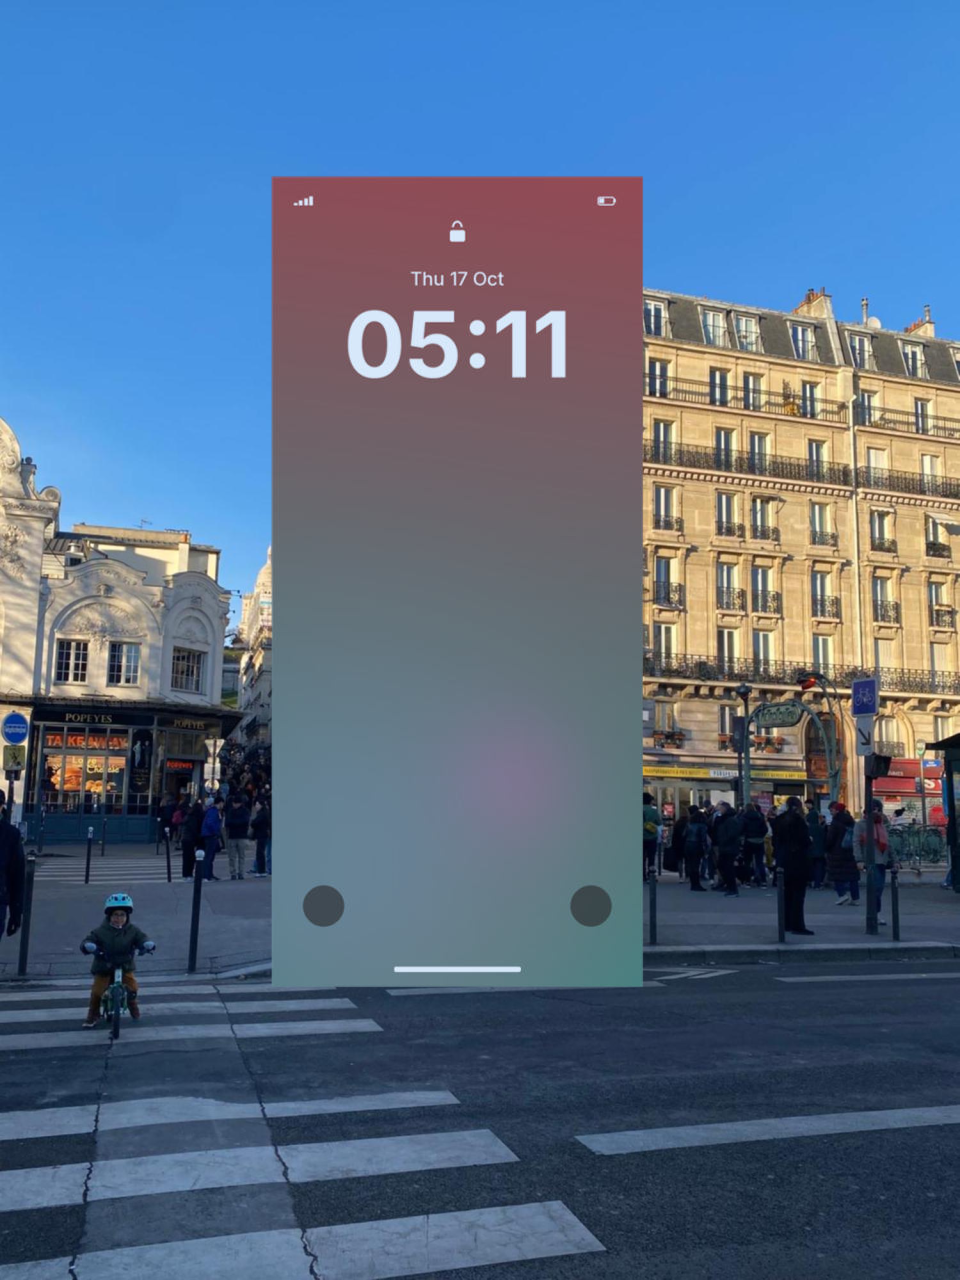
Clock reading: 5.11
